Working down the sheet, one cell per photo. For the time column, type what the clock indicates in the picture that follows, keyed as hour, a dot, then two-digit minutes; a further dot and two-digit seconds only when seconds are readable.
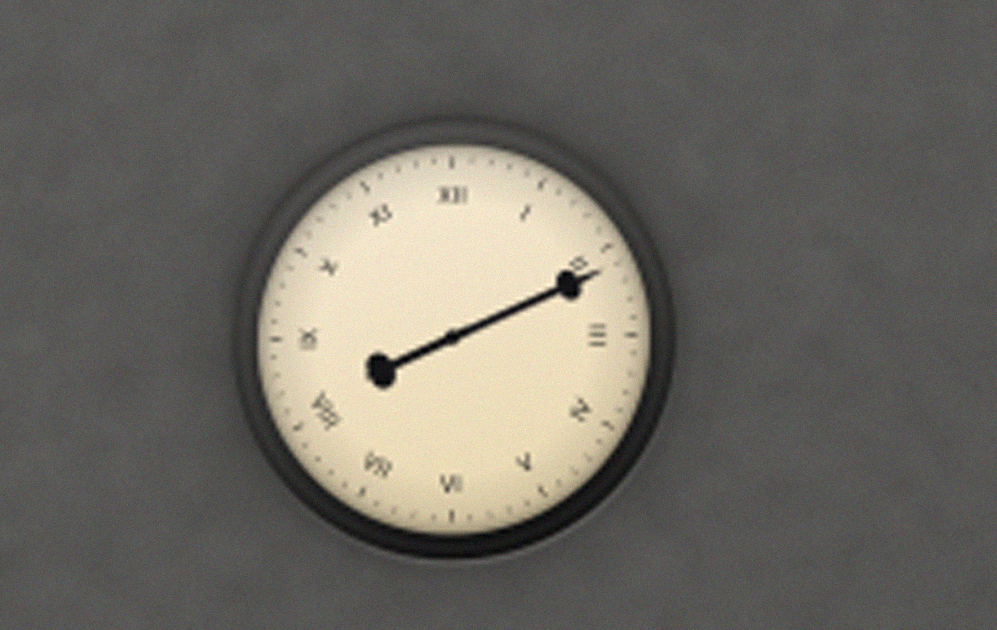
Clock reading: 8.11
